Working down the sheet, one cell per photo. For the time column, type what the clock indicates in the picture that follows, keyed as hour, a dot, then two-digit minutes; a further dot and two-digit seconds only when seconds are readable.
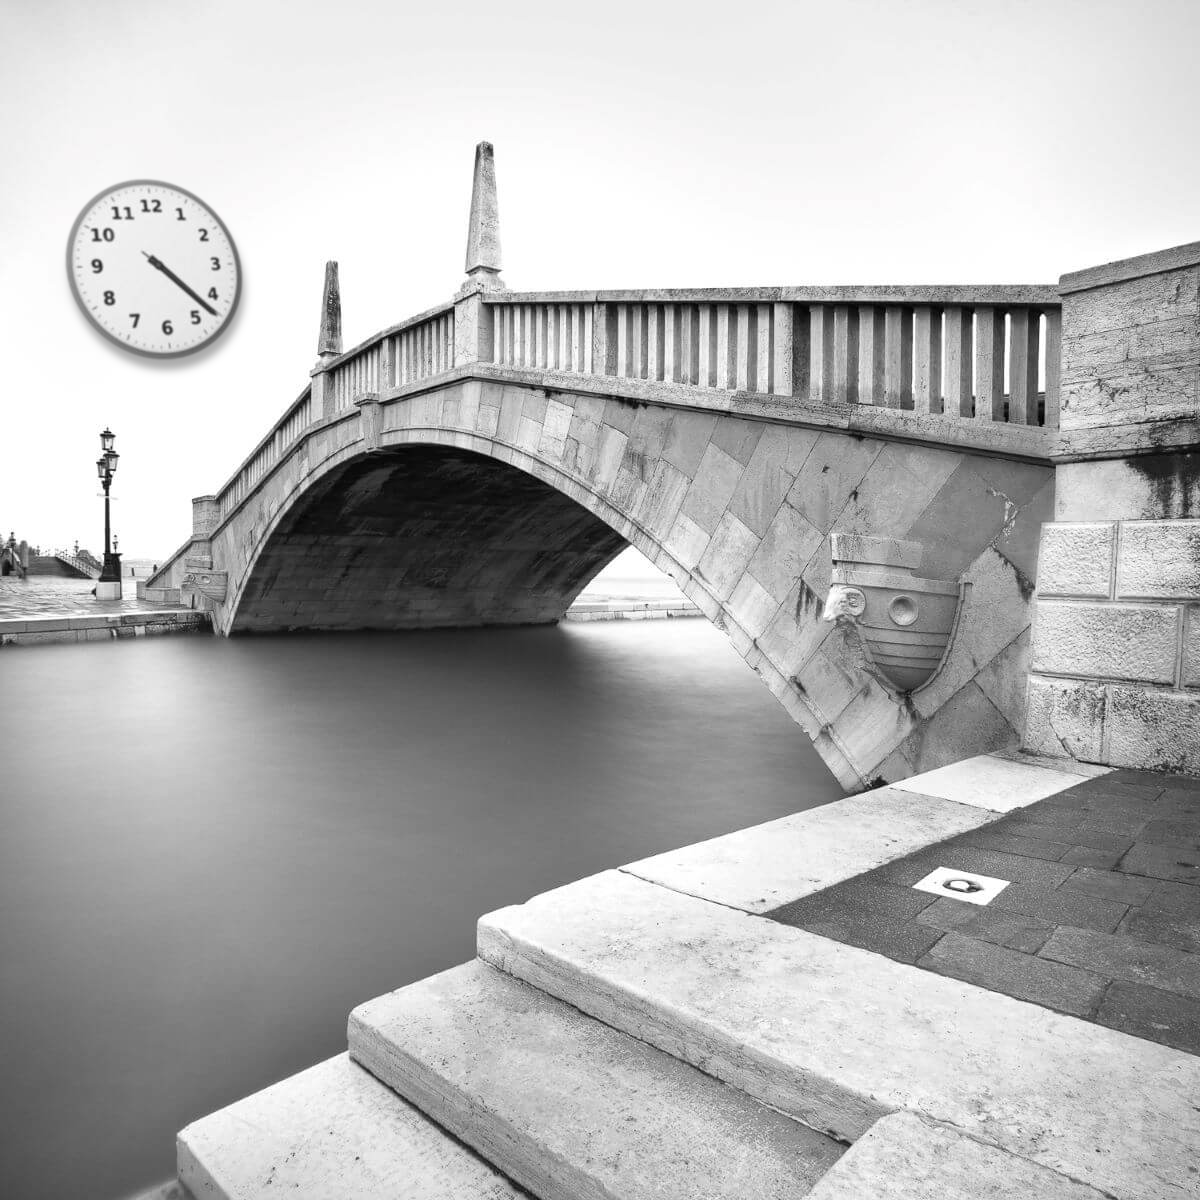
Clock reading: 4.22.22
